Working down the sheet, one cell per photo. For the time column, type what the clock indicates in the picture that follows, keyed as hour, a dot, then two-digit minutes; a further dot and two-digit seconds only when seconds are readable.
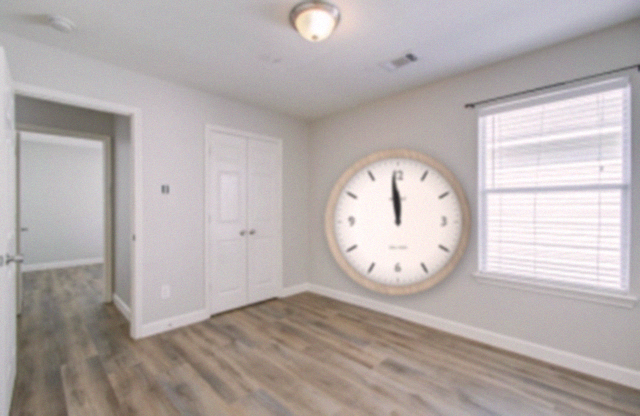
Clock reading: 11.59
